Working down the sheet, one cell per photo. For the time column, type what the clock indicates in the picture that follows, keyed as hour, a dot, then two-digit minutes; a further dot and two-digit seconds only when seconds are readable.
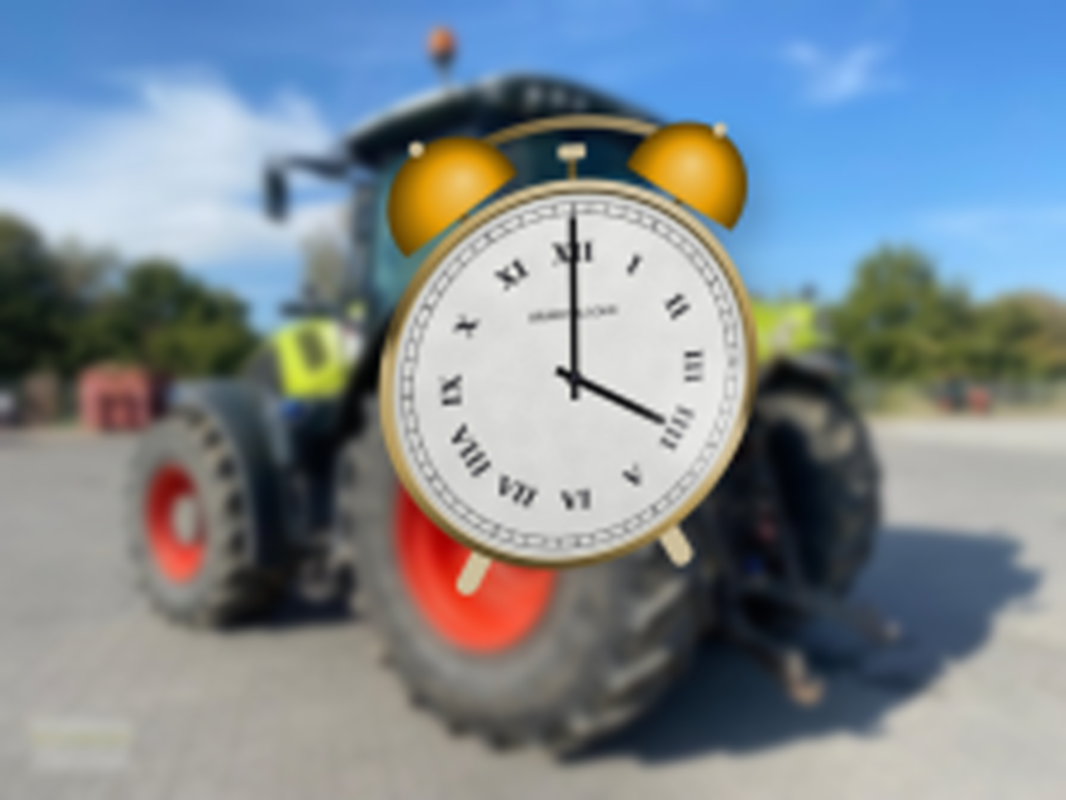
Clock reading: 4.00
